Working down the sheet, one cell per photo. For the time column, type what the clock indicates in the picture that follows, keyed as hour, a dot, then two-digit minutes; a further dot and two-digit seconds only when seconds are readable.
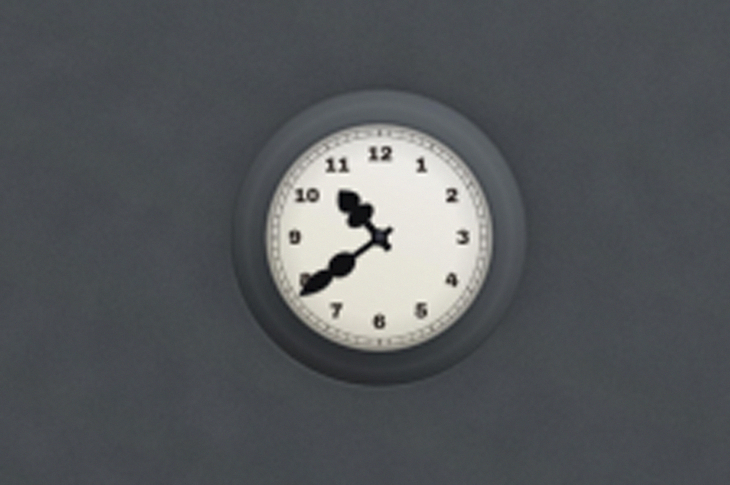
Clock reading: 10.39
